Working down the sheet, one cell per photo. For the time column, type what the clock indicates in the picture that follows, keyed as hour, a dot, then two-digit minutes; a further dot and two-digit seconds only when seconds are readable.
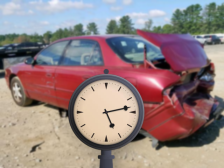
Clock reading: 5.13
